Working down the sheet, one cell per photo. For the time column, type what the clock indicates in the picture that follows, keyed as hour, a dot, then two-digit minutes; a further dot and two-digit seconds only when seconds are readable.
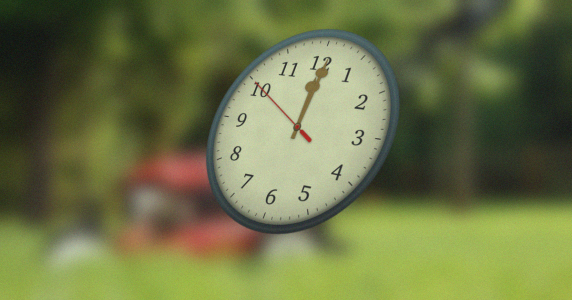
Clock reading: 12.00.50
